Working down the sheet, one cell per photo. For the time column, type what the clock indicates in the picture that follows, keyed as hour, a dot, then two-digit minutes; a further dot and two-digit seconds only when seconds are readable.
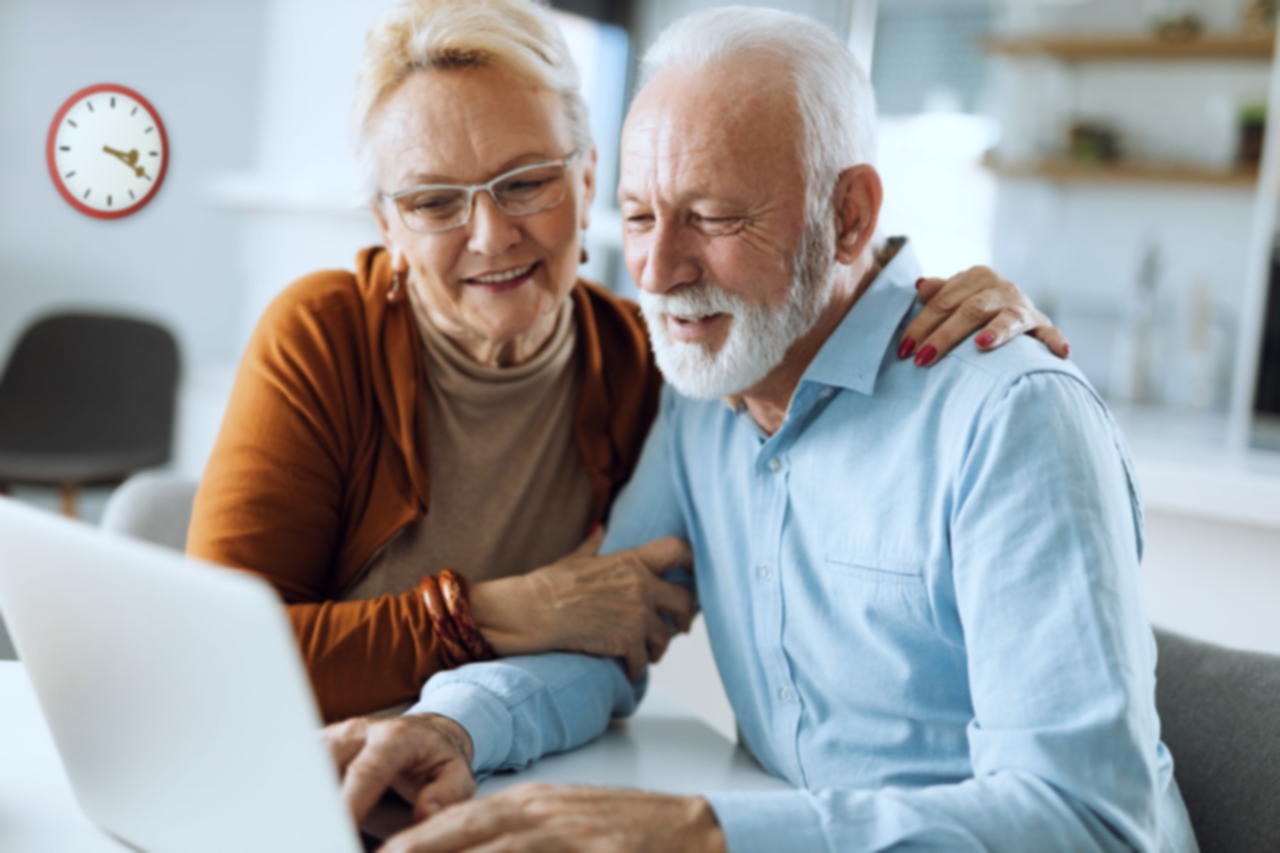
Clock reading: 3.20
